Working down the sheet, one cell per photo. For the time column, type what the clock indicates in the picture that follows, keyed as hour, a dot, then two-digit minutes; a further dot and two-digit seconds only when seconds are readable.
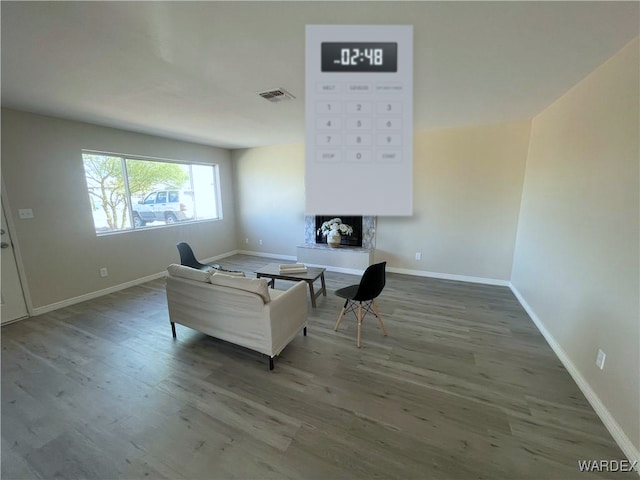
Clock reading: 2.48
